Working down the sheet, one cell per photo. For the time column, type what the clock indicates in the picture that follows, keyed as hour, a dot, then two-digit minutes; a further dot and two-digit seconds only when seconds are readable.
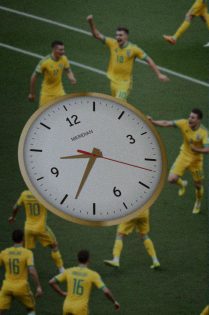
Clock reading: 9.38.22
